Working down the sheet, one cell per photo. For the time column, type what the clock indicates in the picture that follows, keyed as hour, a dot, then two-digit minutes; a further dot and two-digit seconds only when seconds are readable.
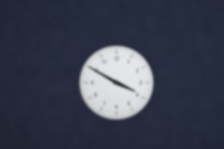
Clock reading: 3.50
